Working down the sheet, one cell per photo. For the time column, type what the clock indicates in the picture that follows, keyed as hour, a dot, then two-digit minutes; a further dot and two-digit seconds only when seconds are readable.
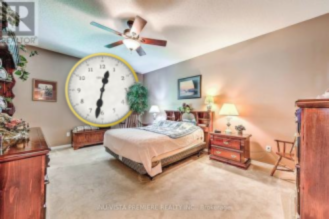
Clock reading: 12.32
